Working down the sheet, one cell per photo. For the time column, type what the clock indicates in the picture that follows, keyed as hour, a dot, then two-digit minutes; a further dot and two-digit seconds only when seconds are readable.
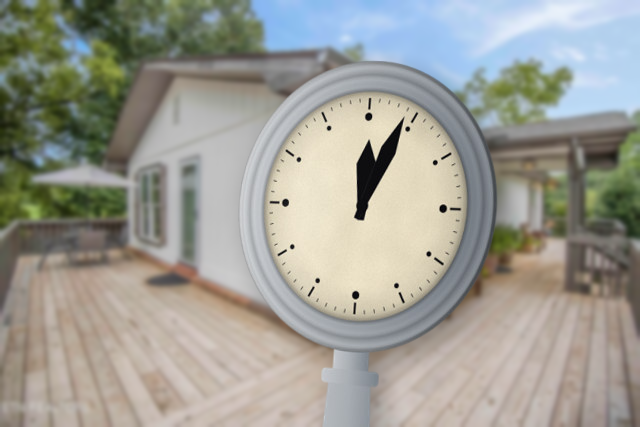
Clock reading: 12.04
